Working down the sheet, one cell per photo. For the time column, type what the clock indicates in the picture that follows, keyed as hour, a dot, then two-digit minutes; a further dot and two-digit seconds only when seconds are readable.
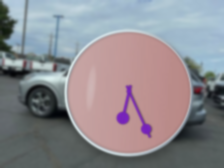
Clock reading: 6.26
